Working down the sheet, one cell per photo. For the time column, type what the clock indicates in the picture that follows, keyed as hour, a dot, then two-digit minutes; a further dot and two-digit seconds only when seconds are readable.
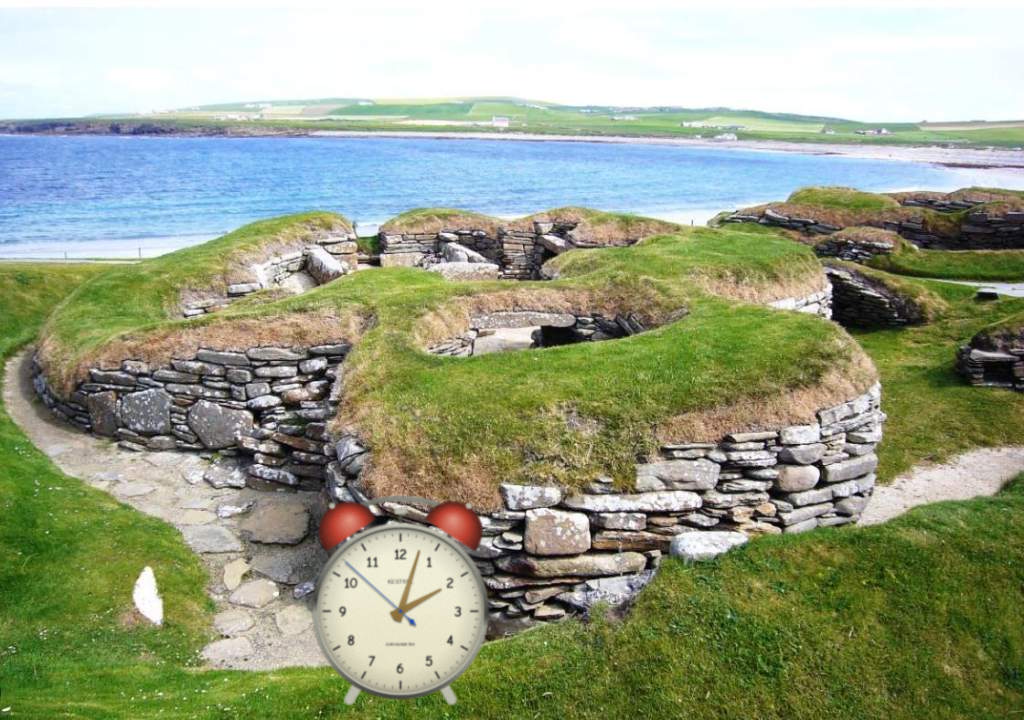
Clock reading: 2.02.52
